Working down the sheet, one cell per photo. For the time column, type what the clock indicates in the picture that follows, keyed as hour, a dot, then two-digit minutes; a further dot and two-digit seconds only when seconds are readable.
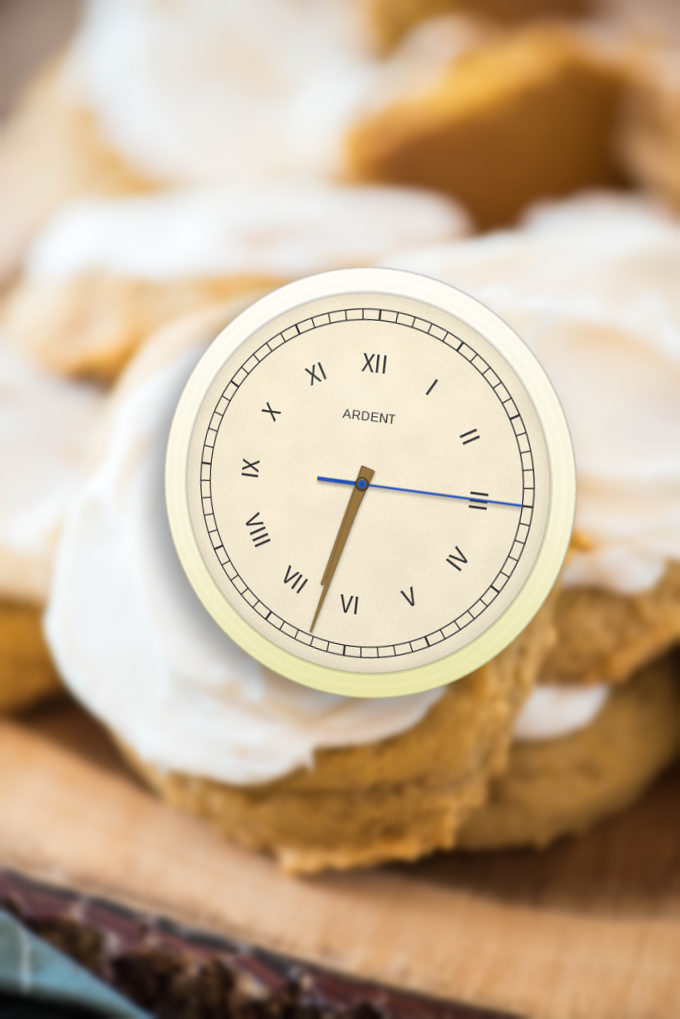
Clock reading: 6.32.15
